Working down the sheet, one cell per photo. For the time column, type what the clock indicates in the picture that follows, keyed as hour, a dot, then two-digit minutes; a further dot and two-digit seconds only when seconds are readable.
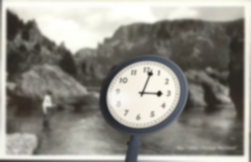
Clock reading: 3.02
